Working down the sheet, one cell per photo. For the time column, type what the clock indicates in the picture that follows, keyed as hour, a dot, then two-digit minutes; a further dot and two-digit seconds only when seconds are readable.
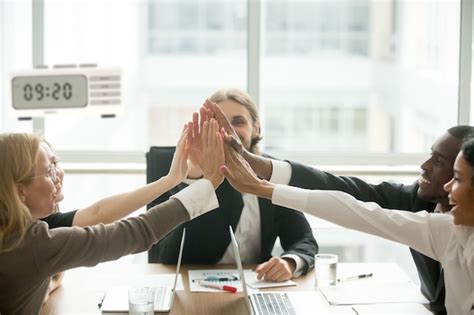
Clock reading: 9.20
